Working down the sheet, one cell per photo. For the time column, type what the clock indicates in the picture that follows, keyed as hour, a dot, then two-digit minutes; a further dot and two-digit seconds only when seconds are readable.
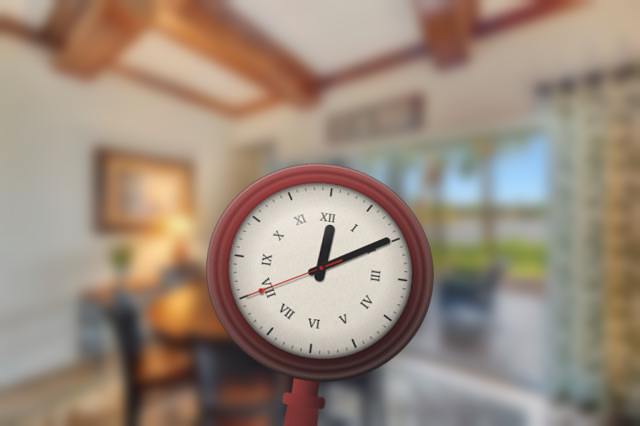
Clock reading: 12.09.40
